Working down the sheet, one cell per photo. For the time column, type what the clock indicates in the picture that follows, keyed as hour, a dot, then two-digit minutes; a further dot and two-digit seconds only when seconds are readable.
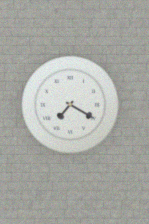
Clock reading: 7.20
